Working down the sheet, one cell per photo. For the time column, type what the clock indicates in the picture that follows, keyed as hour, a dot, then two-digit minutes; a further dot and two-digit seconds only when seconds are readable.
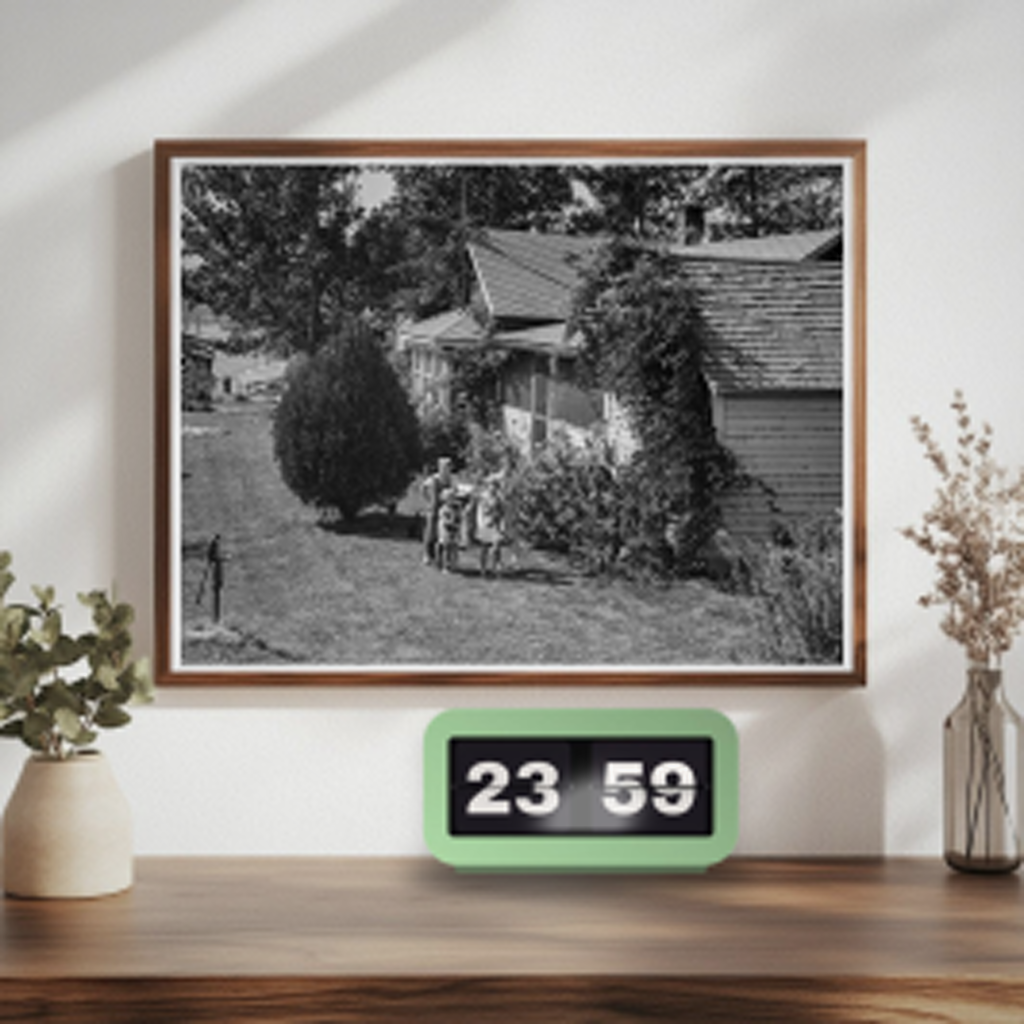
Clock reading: 23.59
